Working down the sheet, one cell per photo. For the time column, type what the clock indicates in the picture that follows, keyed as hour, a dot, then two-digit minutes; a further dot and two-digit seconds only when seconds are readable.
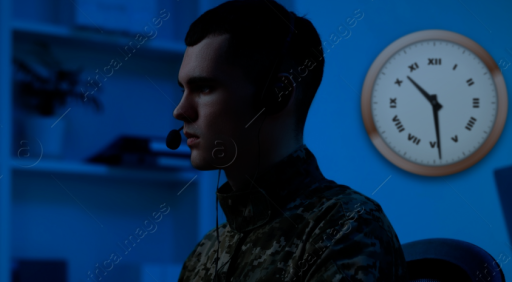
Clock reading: 10.29
